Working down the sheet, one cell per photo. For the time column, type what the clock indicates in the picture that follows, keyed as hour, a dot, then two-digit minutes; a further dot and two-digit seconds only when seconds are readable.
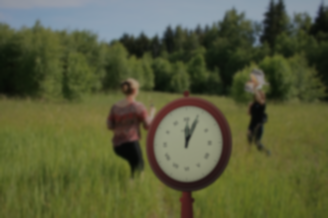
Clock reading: 12.04
